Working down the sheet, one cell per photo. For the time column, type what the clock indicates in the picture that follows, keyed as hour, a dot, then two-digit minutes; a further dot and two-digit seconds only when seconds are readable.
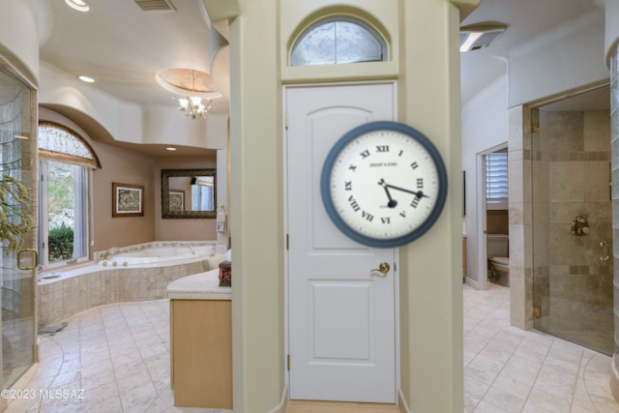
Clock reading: 5.18
